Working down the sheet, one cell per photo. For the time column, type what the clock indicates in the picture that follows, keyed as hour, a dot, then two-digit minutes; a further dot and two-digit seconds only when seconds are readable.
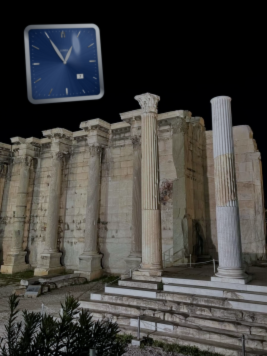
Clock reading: 12.55
